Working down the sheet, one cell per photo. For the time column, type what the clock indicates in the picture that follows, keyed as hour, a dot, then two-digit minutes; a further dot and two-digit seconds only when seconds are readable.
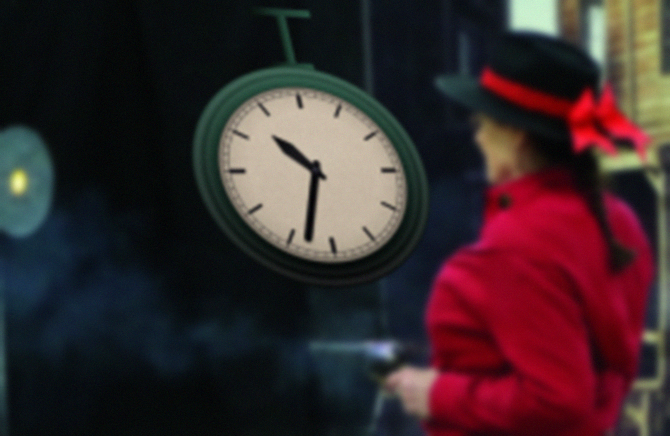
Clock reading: 10.33
